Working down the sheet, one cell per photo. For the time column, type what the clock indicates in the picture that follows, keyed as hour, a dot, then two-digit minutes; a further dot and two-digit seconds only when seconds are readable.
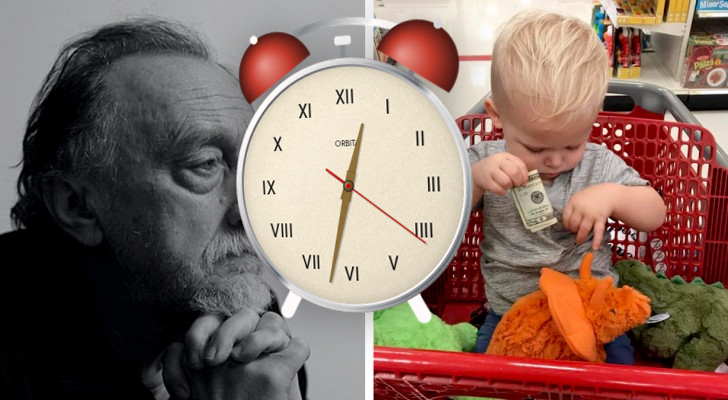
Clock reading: 12.32.21
